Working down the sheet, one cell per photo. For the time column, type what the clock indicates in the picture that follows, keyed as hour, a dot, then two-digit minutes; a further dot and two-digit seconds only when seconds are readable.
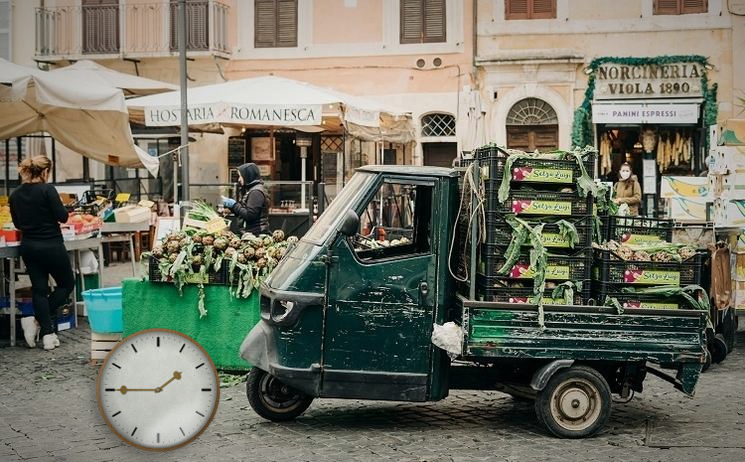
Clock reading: 1.45
